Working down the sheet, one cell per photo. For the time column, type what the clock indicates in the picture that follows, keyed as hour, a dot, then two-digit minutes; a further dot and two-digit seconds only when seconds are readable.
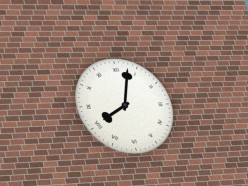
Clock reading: 8.03
